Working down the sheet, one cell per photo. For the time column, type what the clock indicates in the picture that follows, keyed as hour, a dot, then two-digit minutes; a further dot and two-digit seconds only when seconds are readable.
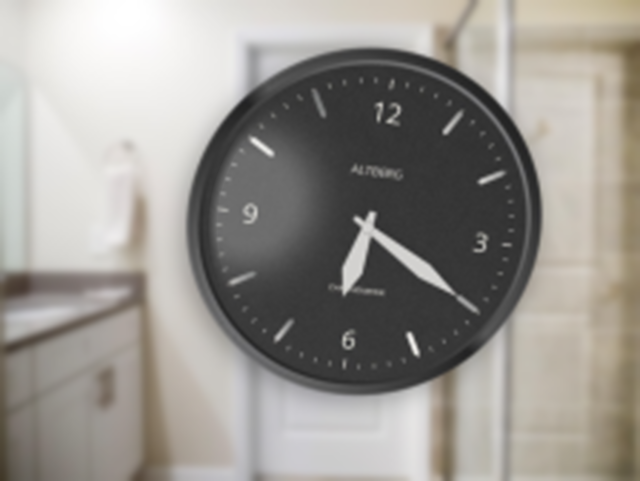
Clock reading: 6.20
